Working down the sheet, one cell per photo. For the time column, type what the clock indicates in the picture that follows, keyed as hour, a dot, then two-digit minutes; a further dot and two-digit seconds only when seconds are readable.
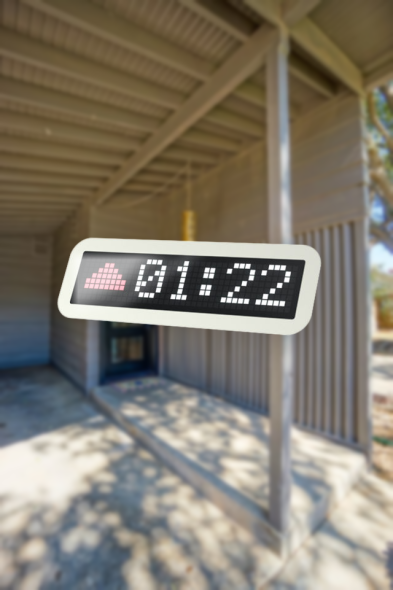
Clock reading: 1.22
